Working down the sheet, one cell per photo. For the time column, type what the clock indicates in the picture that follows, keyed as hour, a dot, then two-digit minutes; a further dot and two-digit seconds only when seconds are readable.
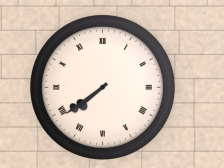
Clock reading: 7.39
